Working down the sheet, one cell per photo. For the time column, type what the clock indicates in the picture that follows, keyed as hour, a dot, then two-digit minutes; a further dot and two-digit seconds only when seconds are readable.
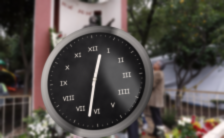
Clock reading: 12.32
